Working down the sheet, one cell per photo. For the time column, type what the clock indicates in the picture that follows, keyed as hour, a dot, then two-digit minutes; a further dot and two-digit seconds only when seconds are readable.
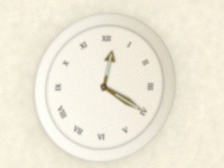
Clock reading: 12.20
